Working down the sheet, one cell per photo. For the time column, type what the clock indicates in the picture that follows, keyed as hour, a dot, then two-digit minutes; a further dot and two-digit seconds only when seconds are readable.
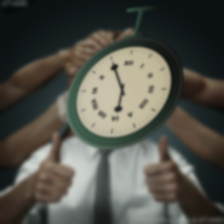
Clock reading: 5.55
